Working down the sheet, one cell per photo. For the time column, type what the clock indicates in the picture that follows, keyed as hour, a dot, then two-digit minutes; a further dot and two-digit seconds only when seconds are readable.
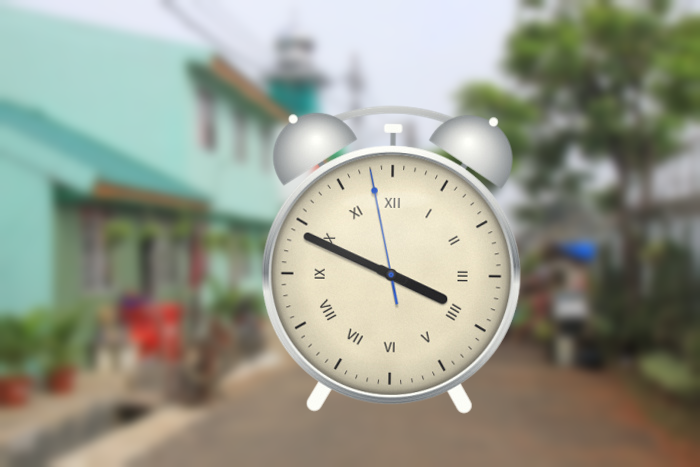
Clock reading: 3.48.58
